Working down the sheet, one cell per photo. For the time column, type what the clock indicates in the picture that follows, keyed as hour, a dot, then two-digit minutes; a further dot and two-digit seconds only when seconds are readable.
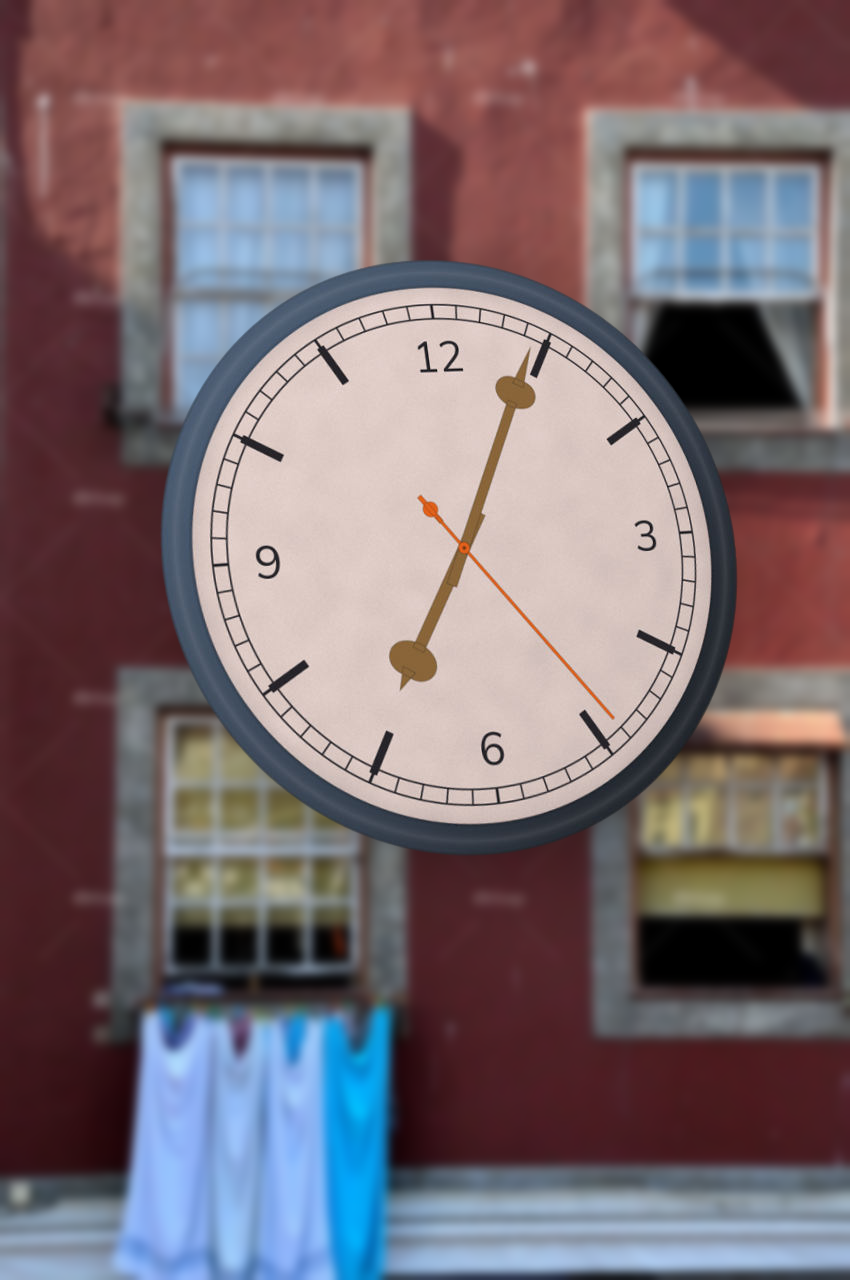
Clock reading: 7.04.24
